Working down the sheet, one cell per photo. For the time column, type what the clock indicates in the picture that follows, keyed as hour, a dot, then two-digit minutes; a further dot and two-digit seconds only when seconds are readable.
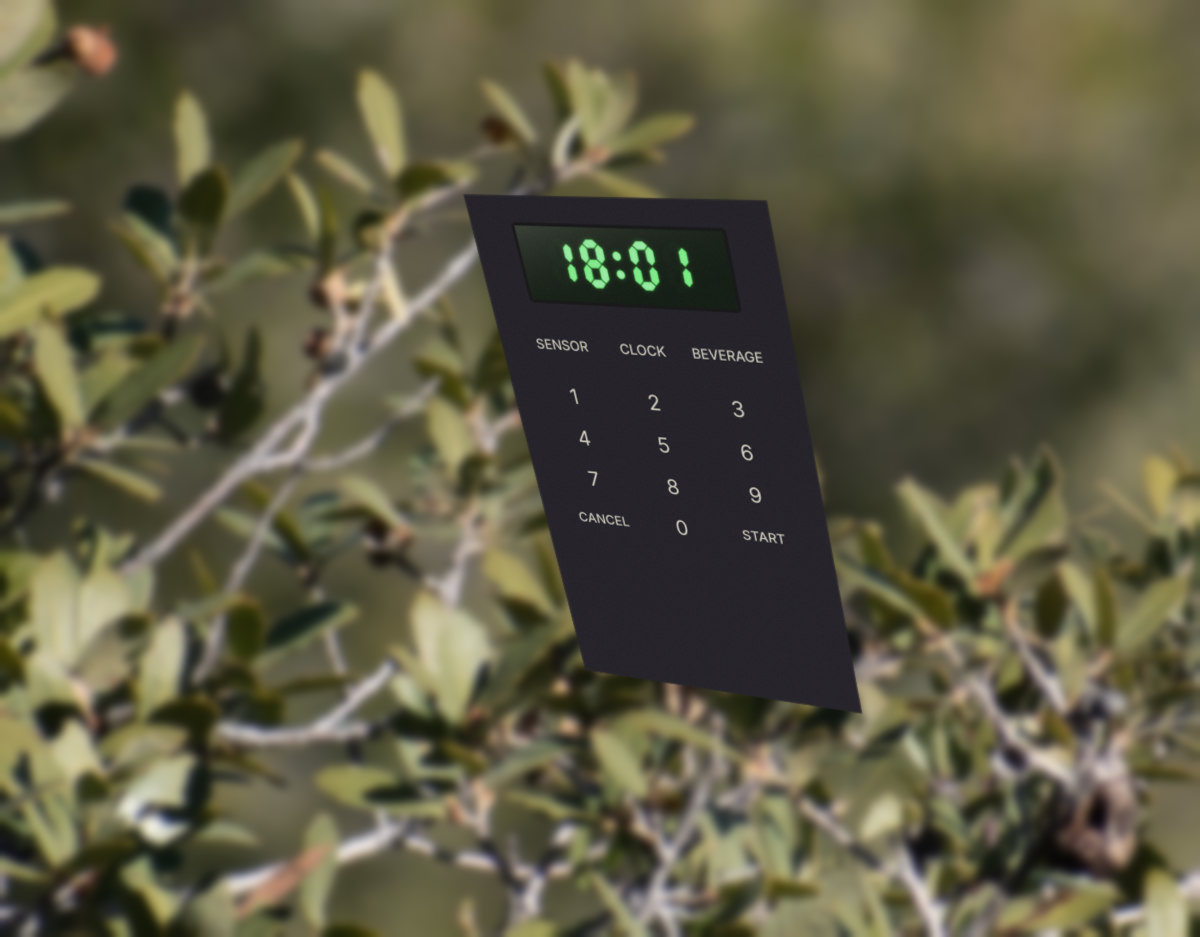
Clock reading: 18.01
